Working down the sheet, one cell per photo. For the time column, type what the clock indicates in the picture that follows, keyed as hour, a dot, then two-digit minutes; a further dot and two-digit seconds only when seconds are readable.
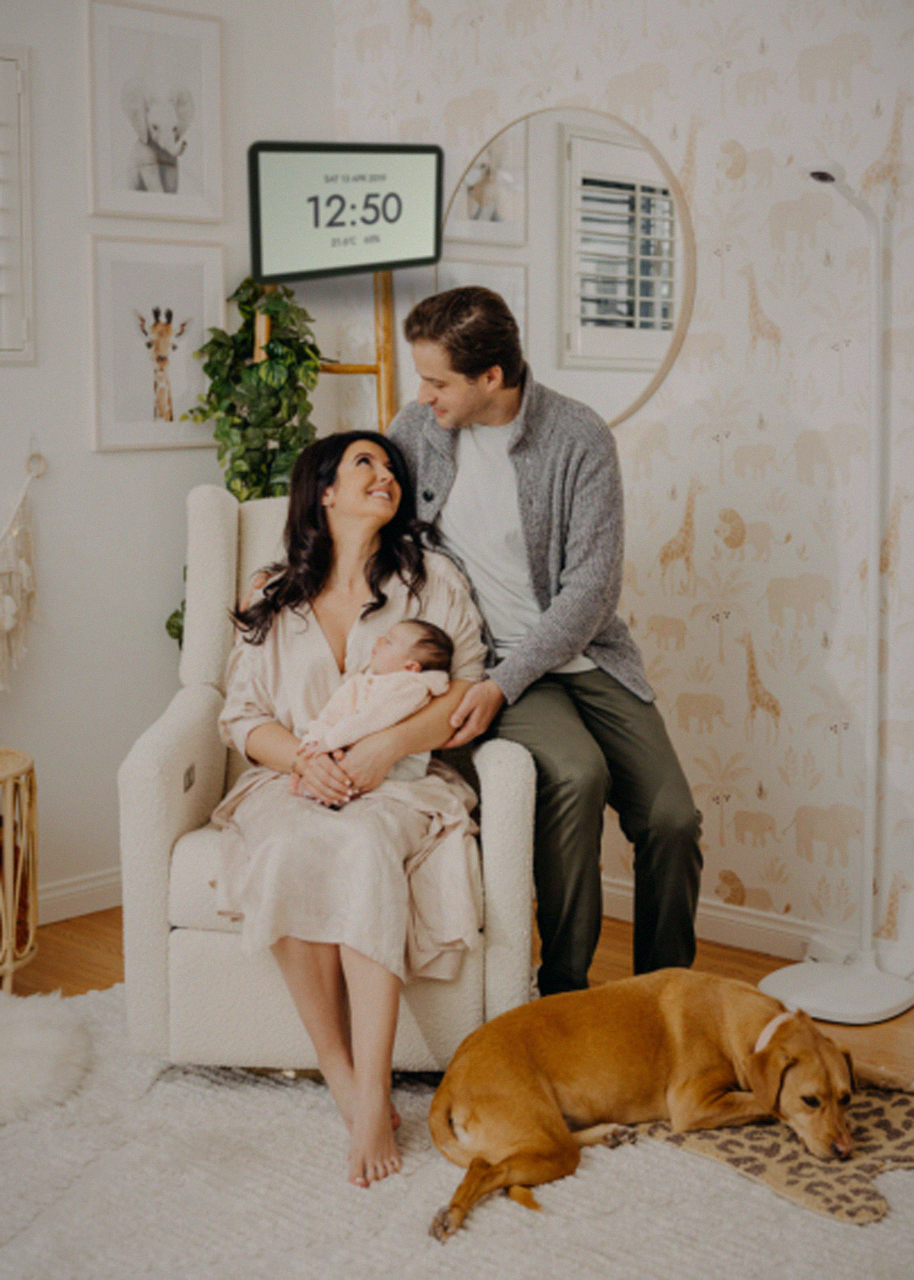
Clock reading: 12.50
